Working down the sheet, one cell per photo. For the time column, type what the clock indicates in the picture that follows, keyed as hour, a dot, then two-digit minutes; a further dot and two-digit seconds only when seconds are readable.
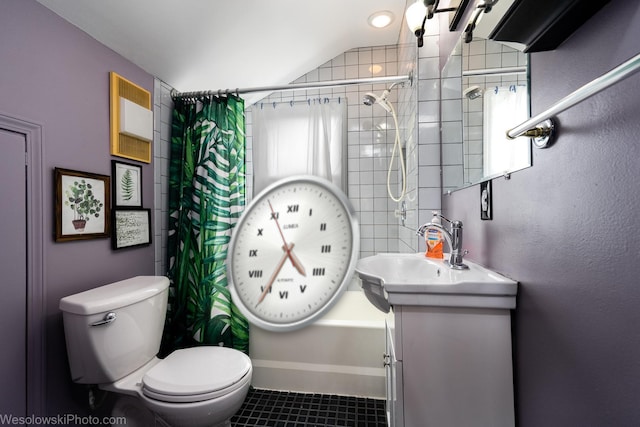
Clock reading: 4.34.55
